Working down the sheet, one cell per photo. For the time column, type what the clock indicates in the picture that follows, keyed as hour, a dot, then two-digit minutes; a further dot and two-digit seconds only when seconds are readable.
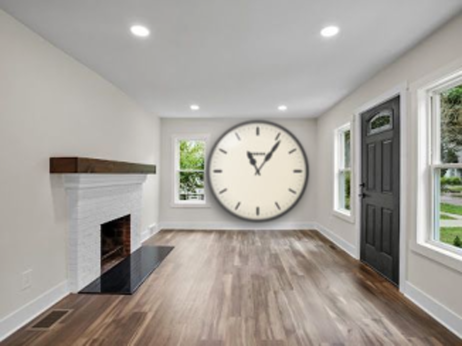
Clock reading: 11.06
